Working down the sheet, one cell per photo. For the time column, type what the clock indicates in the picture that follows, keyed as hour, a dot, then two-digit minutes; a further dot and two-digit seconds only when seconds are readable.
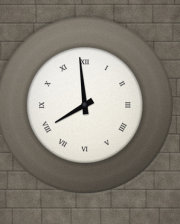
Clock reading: 7.59
